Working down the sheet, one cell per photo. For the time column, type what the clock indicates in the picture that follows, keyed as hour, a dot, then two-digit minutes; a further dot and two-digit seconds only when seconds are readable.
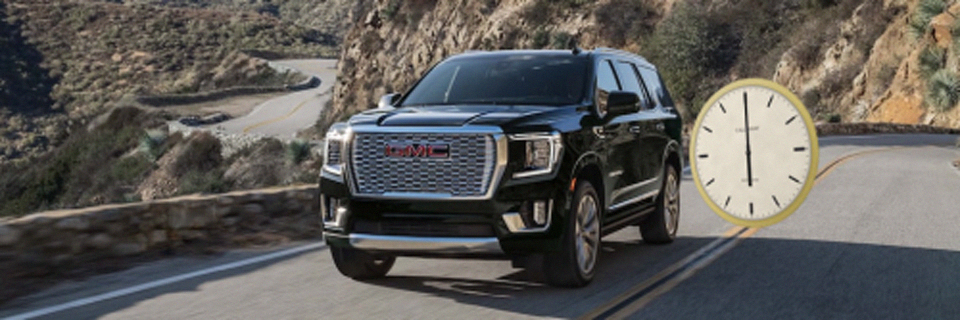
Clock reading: 6.00
